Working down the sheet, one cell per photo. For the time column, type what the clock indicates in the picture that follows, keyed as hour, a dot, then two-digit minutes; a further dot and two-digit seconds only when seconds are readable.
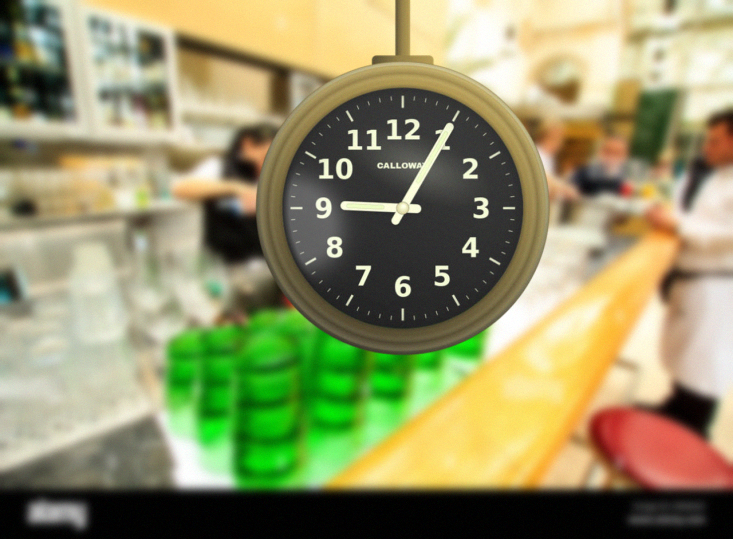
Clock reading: 9.05
